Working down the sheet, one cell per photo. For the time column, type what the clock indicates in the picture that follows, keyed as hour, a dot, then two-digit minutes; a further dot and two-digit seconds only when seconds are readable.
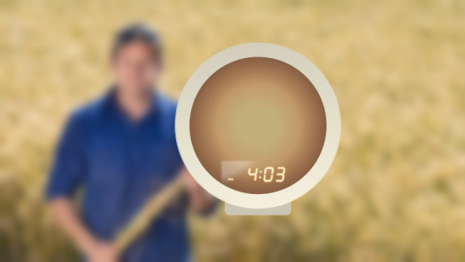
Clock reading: 4.03
